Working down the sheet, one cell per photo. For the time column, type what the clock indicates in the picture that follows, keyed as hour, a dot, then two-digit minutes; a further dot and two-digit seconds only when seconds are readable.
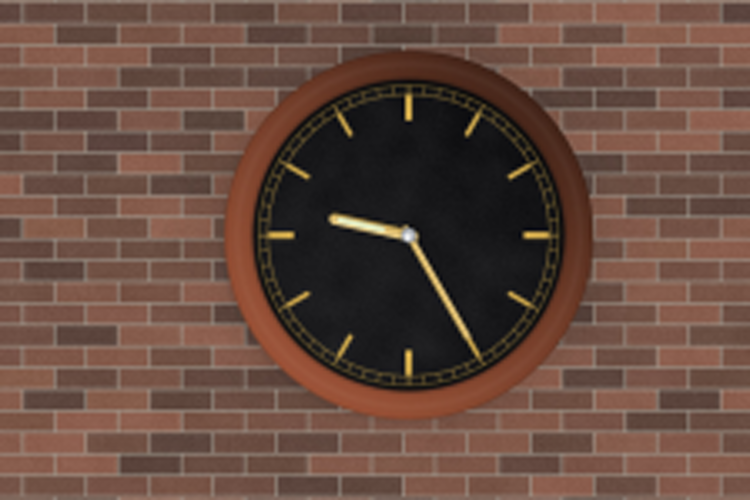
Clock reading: 9.25
